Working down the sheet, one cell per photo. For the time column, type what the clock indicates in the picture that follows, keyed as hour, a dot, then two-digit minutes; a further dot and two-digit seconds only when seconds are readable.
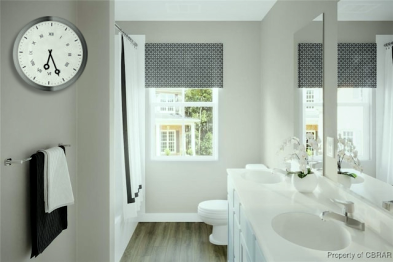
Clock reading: 6.26
